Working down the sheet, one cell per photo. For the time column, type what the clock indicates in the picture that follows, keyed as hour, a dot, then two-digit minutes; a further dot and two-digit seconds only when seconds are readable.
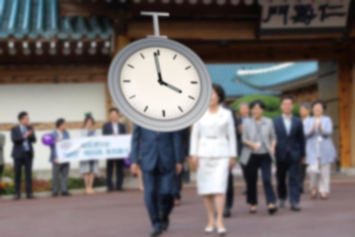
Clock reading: 3.59
